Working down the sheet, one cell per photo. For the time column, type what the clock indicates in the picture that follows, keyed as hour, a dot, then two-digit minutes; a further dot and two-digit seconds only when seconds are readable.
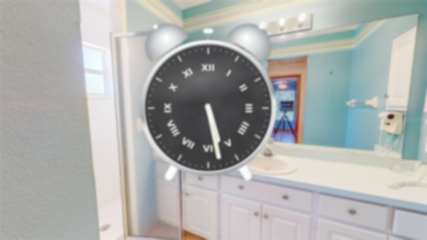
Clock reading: 5.28
